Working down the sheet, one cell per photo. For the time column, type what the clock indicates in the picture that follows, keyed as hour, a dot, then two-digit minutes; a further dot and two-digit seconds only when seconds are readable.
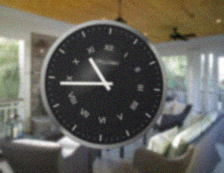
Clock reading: 10.44
